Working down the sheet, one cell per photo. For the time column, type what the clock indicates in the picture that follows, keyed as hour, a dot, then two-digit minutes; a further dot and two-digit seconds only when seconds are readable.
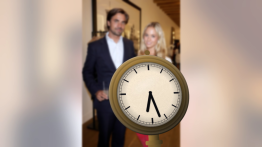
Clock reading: 6.27
